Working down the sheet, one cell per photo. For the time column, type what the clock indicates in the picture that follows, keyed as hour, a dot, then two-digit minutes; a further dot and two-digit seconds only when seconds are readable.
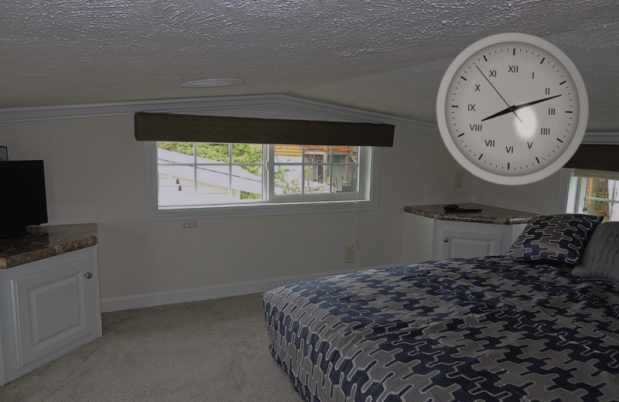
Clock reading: 8.11.53
